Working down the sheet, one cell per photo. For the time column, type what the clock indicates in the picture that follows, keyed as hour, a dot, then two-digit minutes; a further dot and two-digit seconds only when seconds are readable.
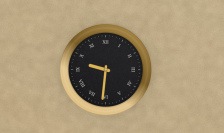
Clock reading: 9.31
